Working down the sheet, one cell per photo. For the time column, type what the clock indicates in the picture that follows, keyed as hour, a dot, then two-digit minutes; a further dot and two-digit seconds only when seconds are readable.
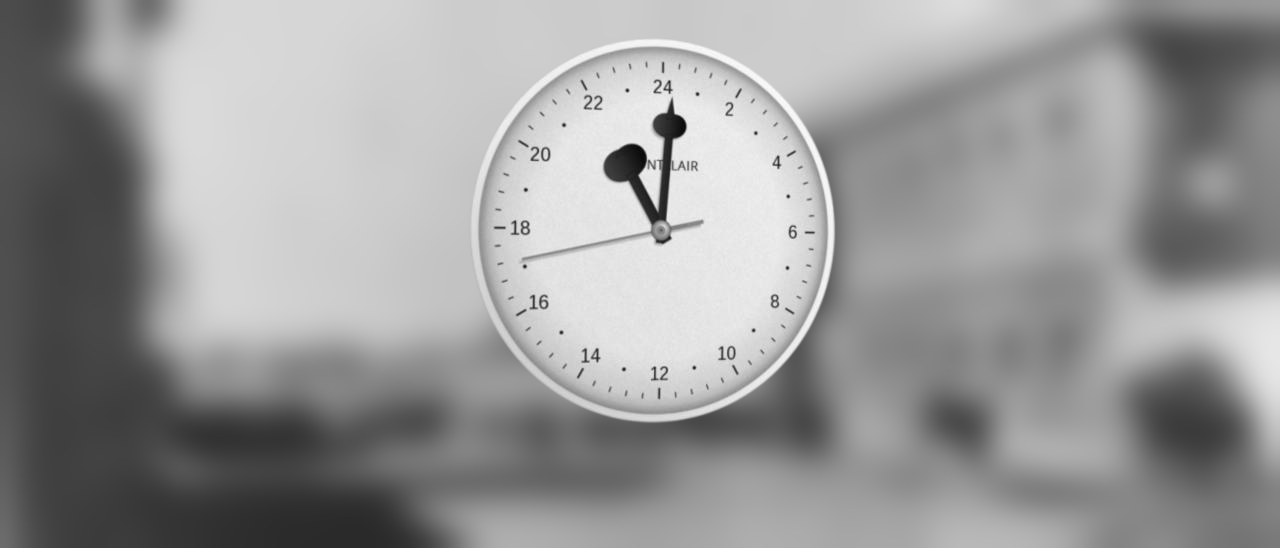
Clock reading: 22.00.43
